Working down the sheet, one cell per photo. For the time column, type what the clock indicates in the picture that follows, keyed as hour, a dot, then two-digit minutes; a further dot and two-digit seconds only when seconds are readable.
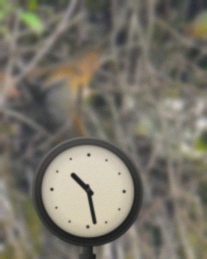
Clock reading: 10.28
